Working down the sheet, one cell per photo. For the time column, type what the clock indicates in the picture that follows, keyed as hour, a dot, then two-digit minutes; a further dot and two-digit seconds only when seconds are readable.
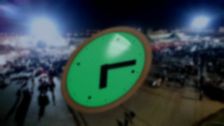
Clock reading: 5.12
